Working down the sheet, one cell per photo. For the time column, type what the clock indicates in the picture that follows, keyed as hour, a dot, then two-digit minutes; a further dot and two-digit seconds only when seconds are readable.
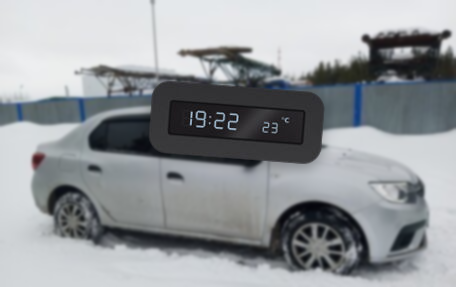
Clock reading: 19.22
